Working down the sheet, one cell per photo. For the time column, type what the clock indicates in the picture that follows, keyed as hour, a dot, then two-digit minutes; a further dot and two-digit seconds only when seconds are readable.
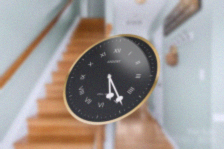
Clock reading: 5.24
